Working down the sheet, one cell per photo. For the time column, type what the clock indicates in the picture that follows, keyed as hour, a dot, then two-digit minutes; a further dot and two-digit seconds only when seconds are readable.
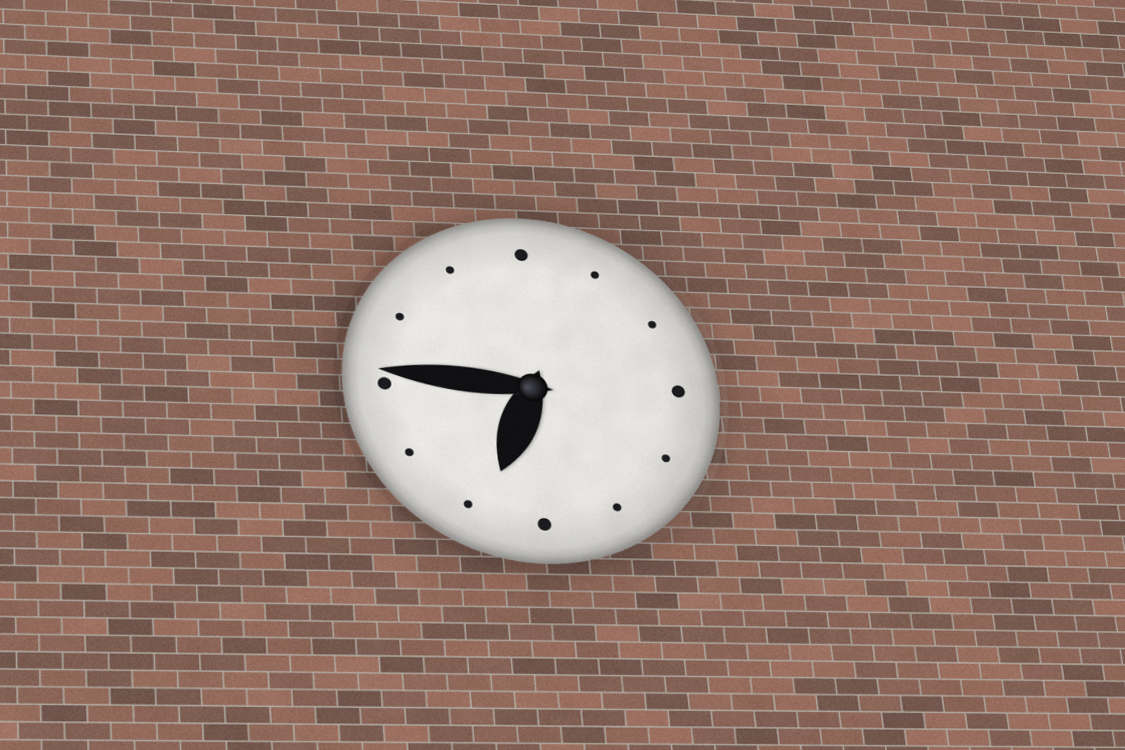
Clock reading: 6.46
